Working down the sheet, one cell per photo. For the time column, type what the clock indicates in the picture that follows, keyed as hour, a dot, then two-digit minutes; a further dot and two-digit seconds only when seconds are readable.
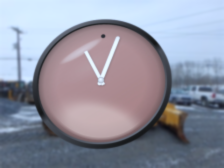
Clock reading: 11.03
